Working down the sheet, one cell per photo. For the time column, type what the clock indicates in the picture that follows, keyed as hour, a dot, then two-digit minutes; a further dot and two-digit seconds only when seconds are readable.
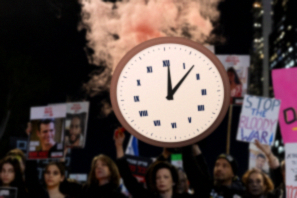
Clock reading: 12.07
